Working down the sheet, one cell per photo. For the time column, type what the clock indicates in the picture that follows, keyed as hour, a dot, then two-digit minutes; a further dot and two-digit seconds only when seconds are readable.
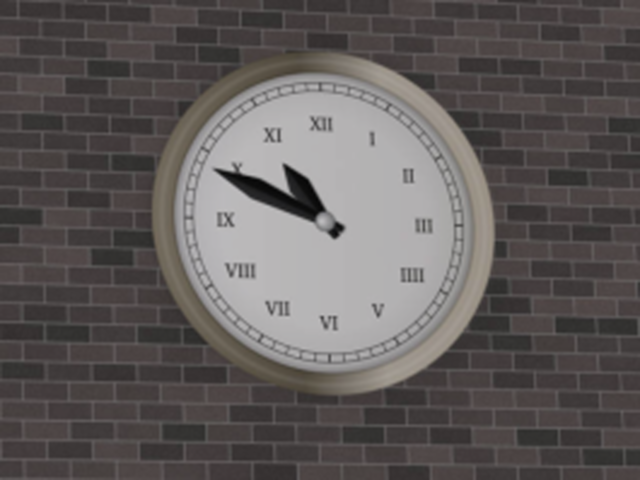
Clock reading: 10.49
